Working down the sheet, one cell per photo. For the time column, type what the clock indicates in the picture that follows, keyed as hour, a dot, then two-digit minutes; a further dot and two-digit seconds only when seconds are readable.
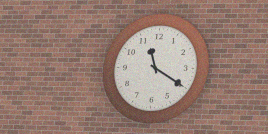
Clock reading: 11.20
